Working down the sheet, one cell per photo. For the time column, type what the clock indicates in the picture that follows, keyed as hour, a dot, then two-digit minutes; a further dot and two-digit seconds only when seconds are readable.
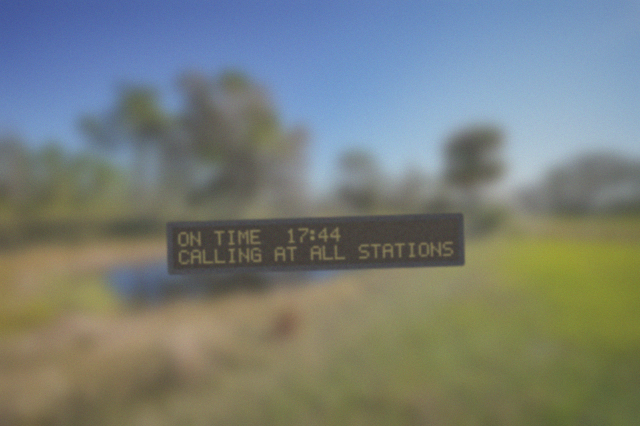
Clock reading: 17.44
